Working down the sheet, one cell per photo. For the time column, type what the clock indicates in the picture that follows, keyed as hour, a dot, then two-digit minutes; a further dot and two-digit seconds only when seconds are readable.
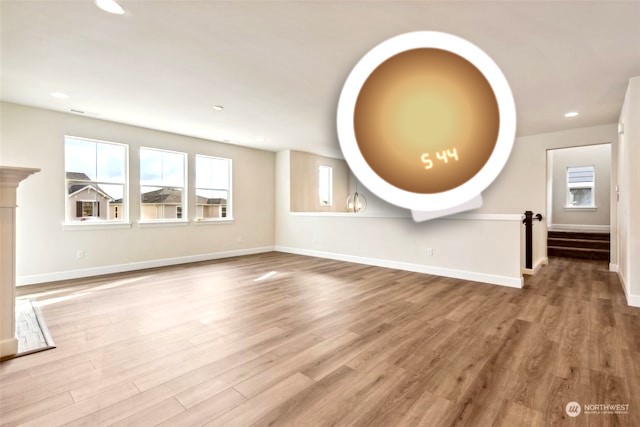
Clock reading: 5.44
